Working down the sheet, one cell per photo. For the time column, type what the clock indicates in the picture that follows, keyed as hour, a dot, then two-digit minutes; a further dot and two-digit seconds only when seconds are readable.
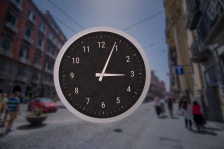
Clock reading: 3.04
